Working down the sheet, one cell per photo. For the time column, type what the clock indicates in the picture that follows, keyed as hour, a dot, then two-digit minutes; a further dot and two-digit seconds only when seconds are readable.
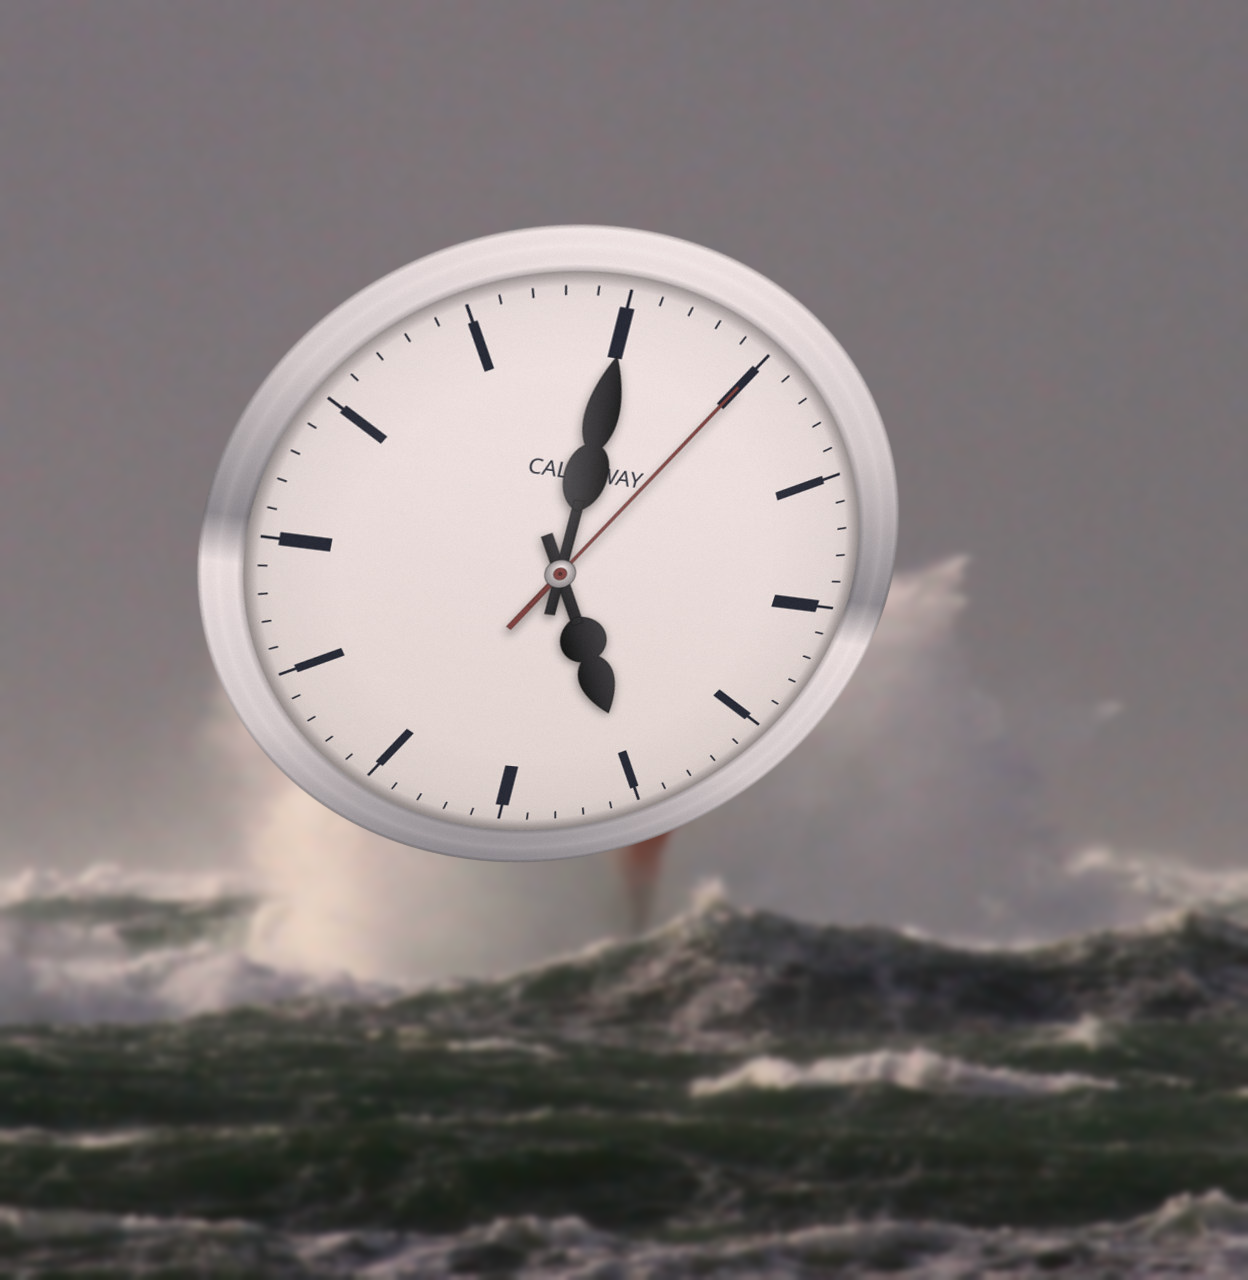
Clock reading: 5.00.05
